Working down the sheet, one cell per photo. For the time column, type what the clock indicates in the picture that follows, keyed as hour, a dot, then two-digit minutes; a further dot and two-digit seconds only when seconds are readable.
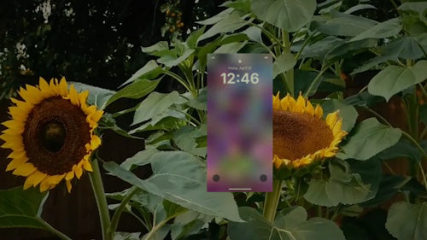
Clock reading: 12.46
